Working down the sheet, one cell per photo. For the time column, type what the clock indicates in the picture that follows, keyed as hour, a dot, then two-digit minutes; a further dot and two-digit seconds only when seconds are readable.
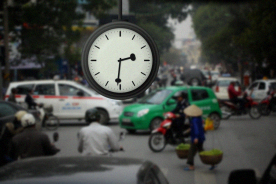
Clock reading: 2.31
